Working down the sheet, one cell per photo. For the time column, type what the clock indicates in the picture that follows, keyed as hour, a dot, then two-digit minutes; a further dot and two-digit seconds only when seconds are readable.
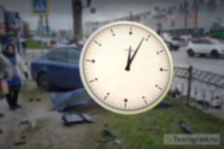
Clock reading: 12.04
